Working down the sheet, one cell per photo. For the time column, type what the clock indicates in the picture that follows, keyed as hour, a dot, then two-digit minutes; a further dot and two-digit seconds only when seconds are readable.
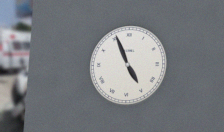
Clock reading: 4.56
